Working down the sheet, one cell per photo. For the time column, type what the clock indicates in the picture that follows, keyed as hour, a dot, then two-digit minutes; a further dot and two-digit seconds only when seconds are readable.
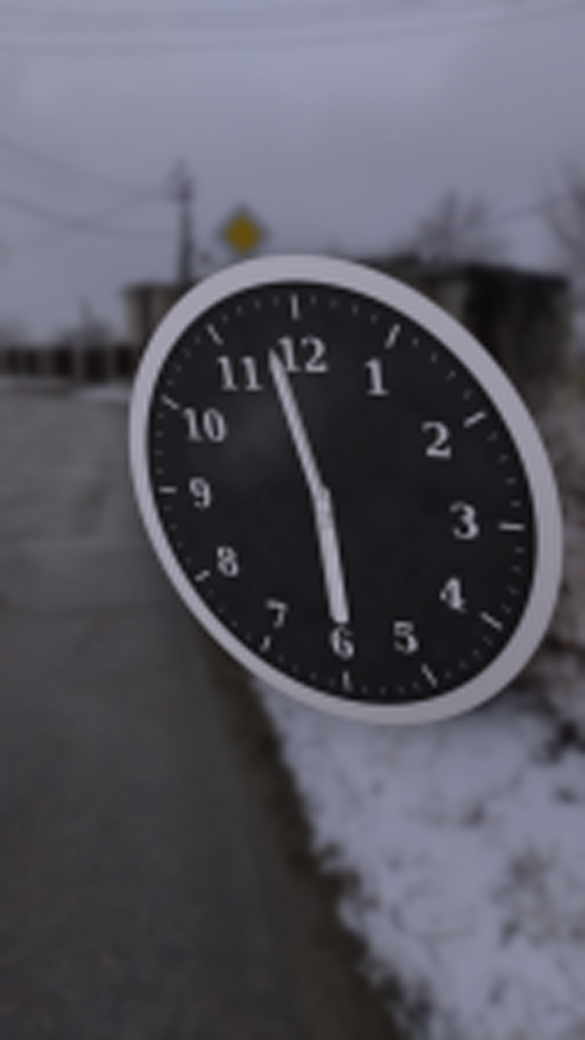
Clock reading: 5.58
